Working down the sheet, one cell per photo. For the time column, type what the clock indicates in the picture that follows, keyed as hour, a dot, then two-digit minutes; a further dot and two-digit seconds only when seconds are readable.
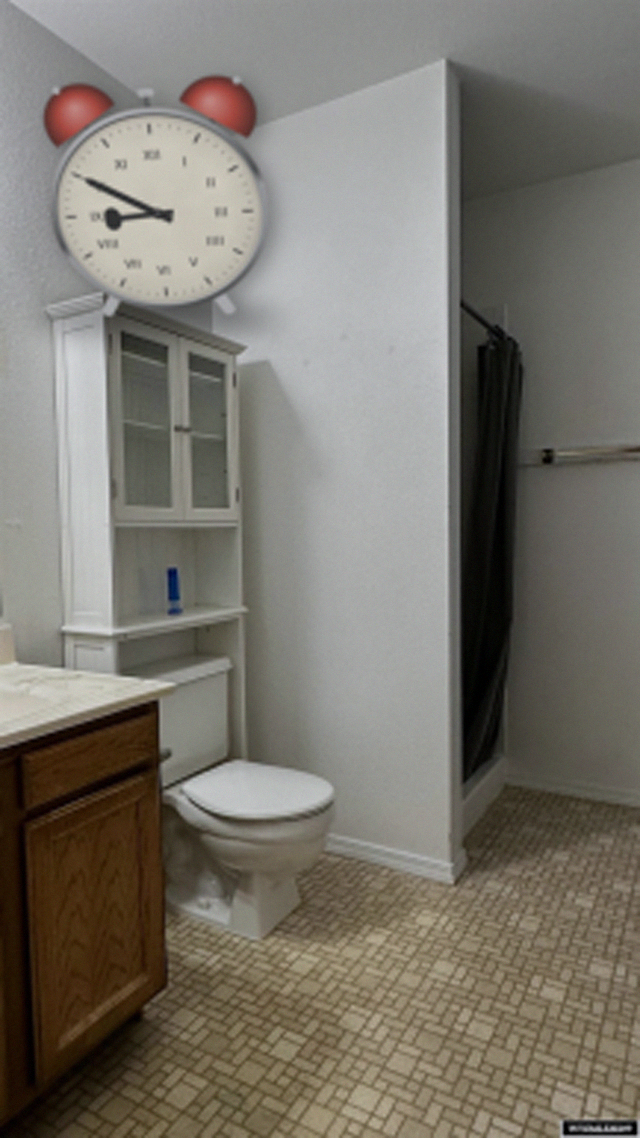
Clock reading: 8.50
